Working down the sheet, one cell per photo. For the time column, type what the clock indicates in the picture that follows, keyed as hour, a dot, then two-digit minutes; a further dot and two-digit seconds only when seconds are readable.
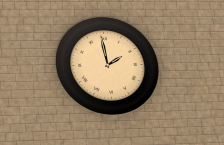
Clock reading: 1.59
